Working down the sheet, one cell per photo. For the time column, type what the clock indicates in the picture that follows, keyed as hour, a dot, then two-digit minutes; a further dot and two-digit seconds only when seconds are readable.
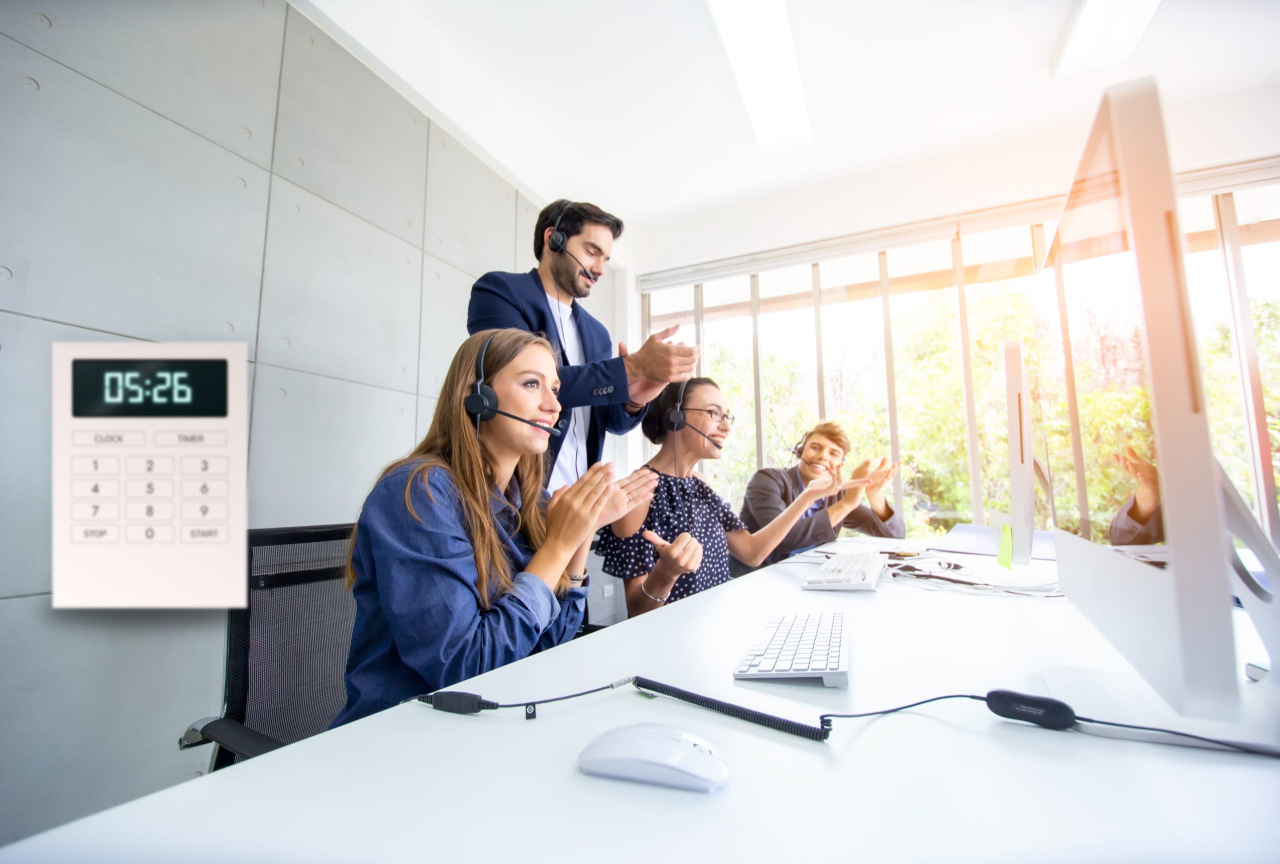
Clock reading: 5.26
